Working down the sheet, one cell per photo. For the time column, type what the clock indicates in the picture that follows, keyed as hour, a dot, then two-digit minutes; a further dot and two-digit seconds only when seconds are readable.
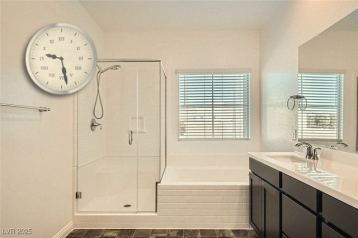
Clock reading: 9.28
